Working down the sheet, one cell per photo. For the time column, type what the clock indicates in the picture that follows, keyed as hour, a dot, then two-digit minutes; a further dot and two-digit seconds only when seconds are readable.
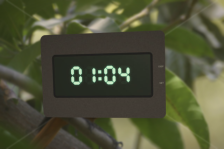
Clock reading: 1.04
